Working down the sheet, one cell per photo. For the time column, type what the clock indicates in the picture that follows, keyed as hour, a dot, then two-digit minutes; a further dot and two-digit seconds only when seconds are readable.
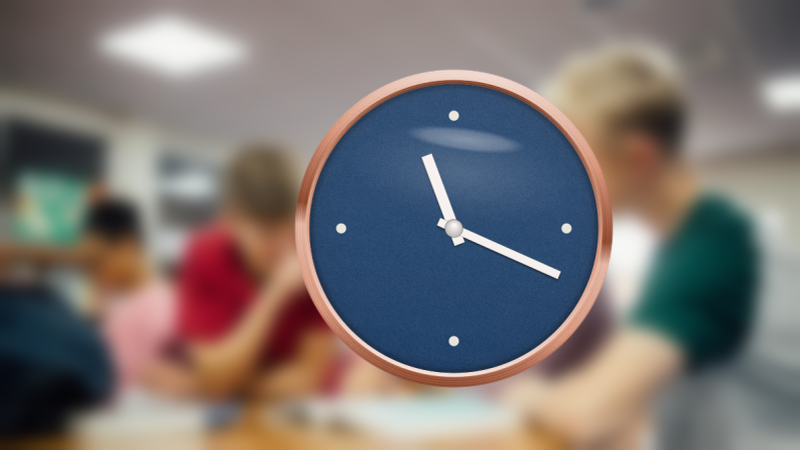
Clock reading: 11.19
